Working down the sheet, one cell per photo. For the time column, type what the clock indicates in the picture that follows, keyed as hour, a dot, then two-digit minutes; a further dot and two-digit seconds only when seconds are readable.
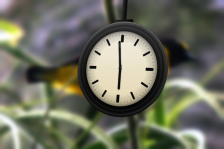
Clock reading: 5.59
